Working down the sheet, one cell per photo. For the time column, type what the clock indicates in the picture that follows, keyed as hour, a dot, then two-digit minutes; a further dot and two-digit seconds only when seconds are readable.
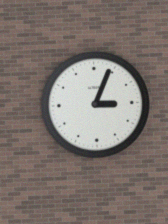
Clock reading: 3.04
